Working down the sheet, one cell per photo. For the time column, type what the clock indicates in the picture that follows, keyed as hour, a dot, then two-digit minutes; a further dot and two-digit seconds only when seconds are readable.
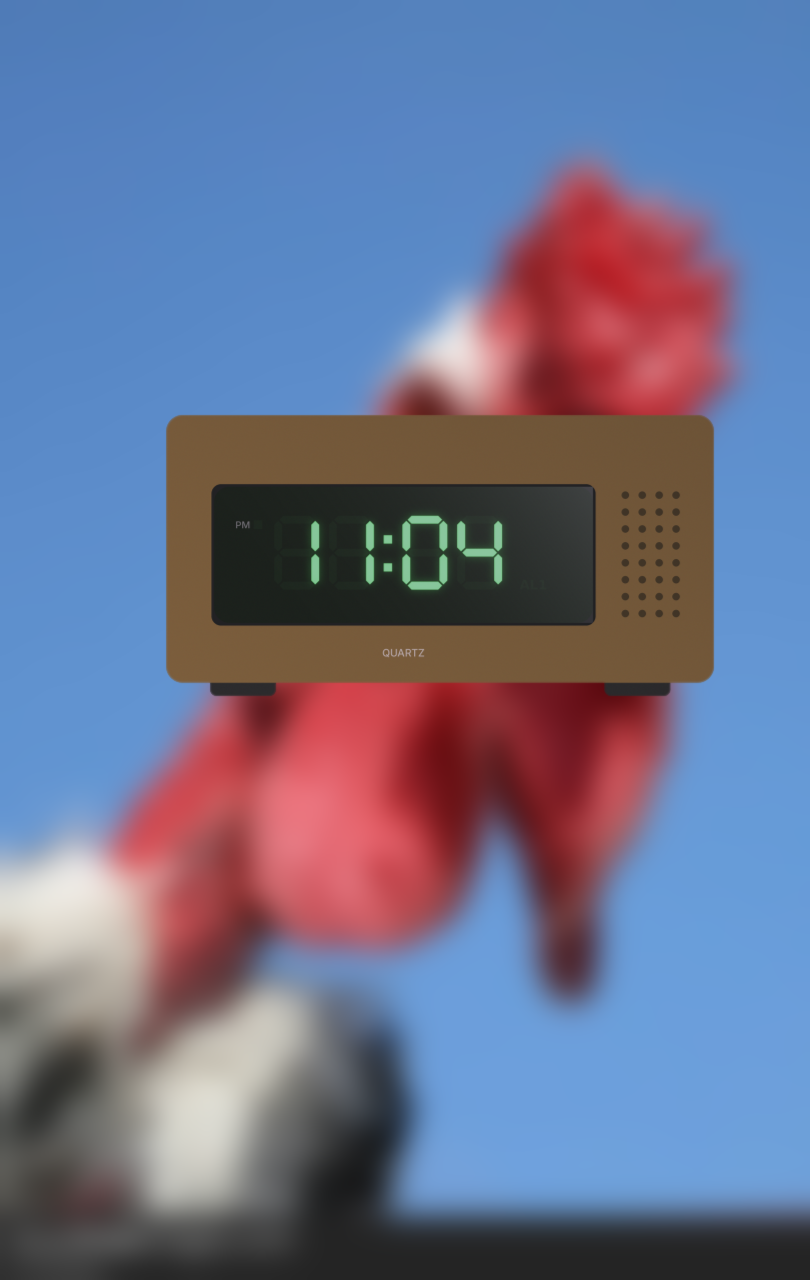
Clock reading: 11.04
